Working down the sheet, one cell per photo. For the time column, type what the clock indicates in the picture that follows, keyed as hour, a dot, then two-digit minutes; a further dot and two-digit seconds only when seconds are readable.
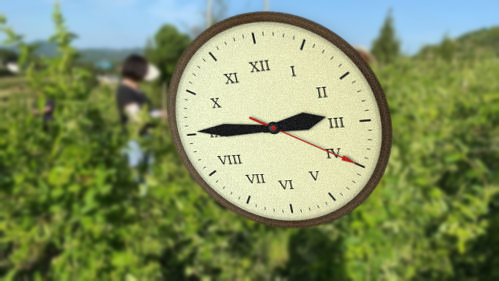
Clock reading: 2.45.20
